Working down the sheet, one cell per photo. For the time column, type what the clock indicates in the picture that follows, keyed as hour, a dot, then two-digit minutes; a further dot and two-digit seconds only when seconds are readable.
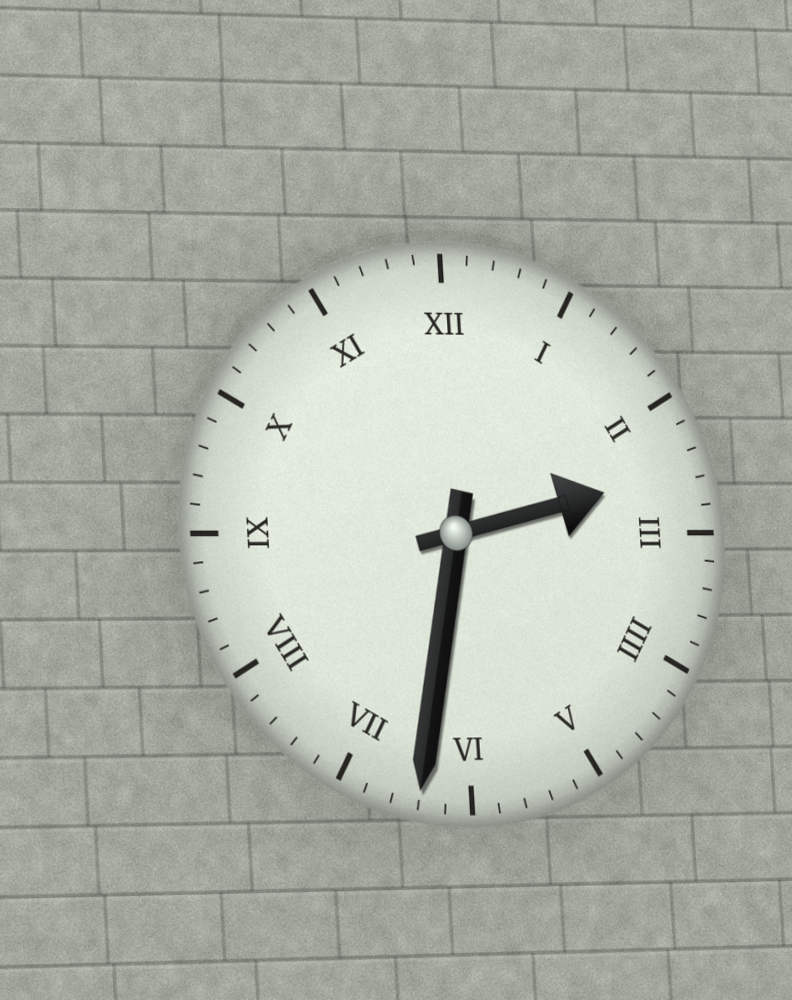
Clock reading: 2.32
